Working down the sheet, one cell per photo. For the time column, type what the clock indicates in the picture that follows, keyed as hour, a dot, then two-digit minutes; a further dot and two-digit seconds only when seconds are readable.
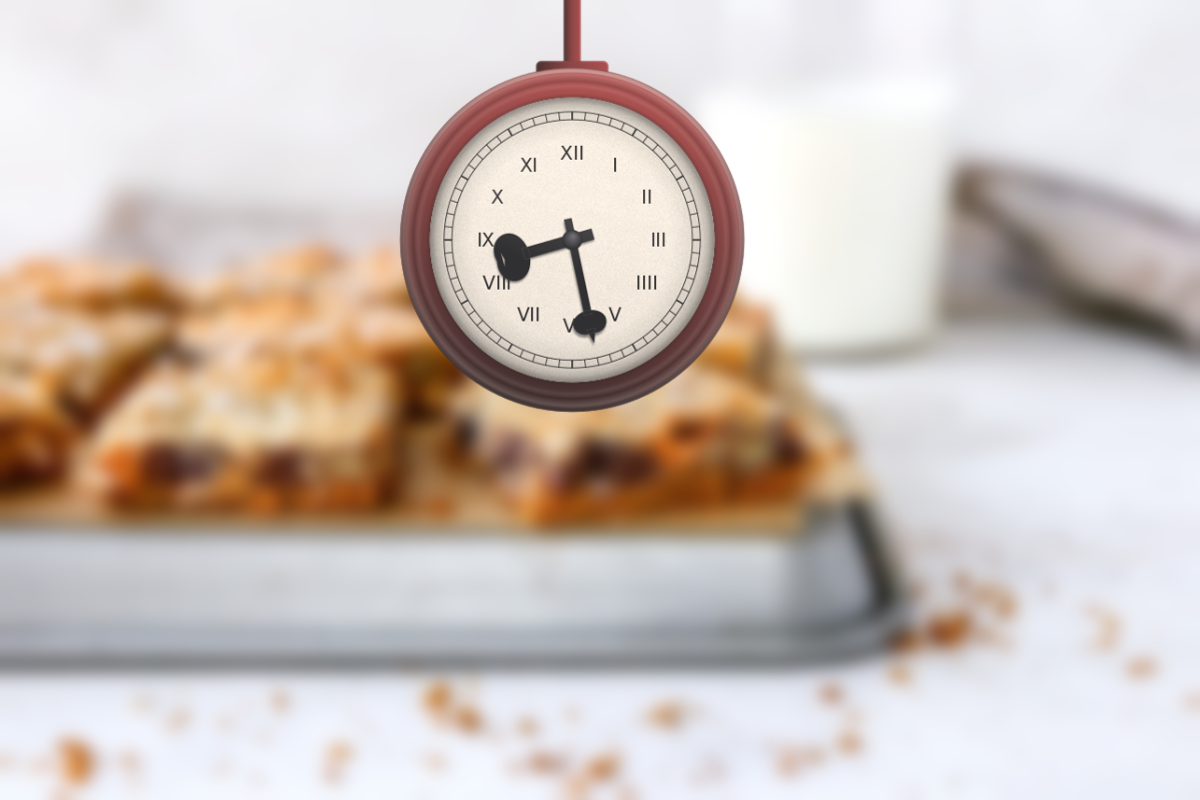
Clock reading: 8.28
